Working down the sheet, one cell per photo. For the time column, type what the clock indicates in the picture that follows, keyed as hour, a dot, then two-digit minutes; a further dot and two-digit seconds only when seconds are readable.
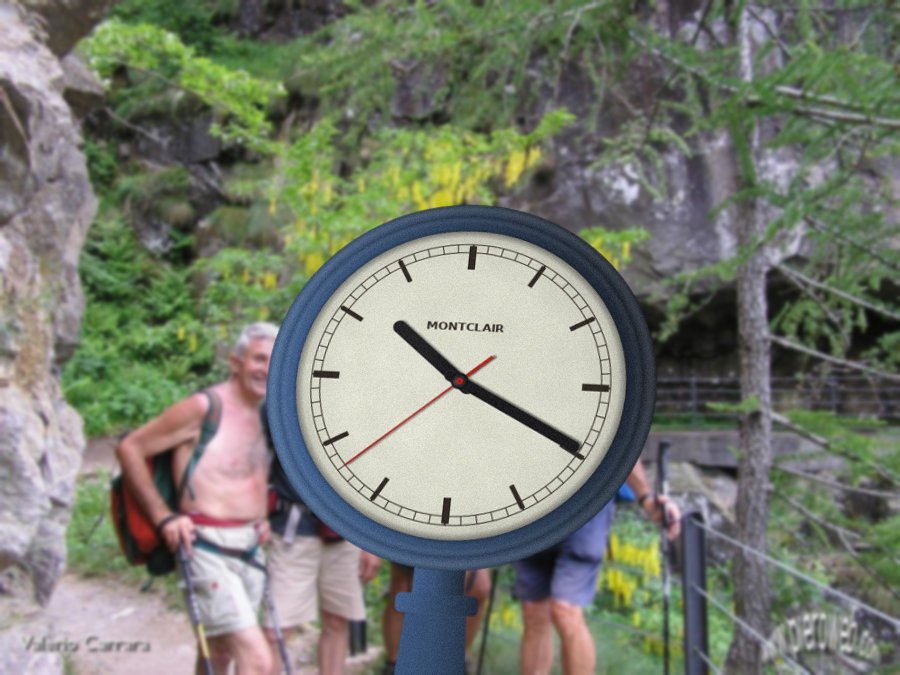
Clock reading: 10.19.38
